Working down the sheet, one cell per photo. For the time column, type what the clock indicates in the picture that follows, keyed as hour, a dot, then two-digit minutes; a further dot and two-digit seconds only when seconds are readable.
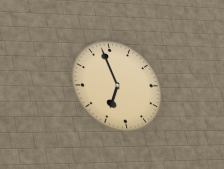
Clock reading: 6.58
